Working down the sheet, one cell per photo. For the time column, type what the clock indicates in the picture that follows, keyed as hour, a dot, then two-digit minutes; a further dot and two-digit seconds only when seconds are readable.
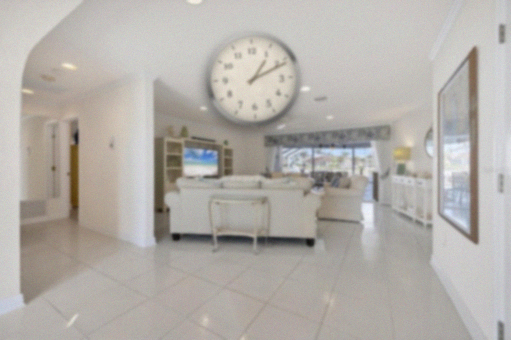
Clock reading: 1.11
